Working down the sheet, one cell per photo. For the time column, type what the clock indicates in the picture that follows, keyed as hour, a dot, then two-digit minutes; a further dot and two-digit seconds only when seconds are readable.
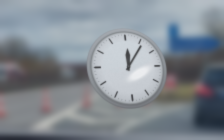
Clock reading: 12.06
